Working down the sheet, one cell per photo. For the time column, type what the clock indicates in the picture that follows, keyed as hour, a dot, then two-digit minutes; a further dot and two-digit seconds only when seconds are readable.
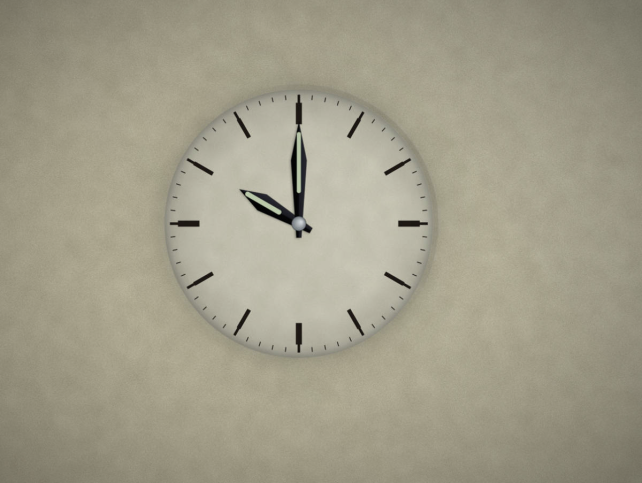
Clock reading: 10.00
